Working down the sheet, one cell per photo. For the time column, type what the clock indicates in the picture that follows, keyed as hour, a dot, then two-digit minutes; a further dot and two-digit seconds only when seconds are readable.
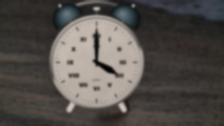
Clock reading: 4.00
